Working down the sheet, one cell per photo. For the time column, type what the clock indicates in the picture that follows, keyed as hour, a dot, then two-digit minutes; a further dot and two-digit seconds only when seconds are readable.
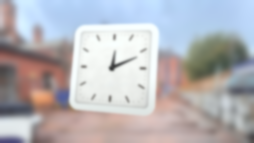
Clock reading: 12.11
